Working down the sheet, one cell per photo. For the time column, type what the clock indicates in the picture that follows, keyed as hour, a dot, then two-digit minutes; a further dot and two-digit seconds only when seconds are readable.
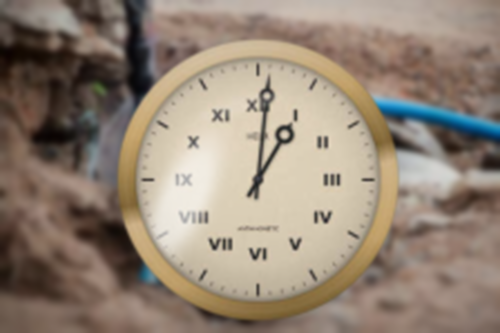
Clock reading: 1.01
